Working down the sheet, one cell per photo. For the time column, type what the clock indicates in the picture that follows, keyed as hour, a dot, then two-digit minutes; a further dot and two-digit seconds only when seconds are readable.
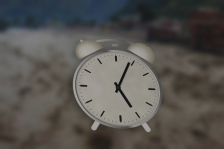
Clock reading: 5.04
